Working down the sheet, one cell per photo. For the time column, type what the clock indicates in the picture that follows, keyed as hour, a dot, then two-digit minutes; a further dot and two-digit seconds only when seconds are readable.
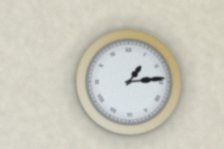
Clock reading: 1.14
